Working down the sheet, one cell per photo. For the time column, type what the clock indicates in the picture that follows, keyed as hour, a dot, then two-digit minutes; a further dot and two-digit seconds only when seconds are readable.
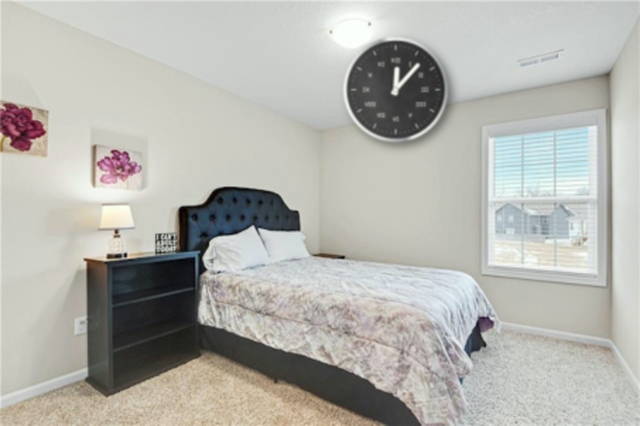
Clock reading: 12.07
